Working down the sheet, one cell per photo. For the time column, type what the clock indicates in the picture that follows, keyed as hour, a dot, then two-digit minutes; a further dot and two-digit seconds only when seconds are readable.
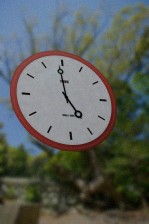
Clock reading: 4.59
